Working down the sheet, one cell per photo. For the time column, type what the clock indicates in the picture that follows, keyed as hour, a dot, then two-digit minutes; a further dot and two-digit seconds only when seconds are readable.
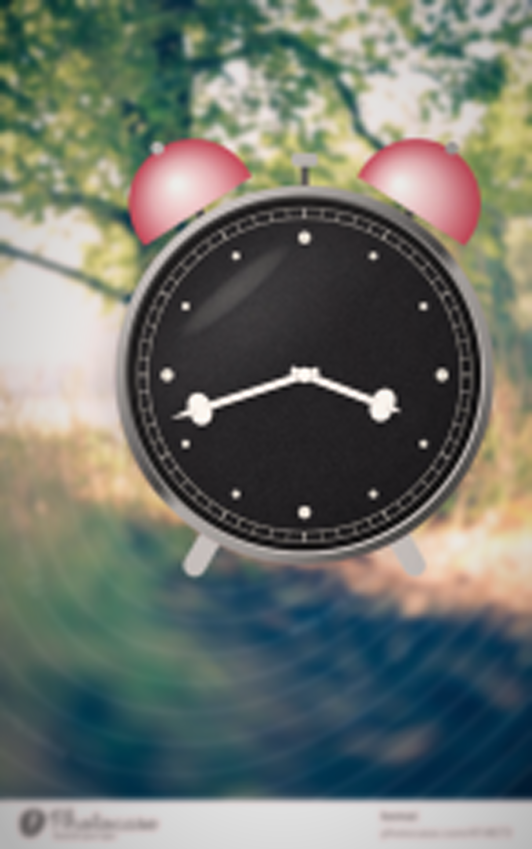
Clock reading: 3.42
